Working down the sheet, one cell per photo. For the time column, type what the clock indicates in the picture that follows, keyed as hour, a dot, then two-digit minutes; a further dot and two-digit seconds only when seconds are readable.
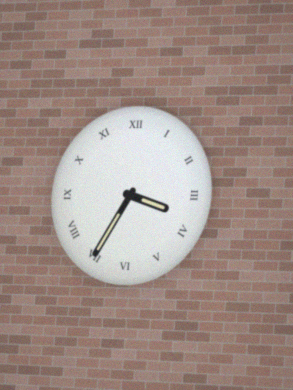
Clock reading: 3.35
